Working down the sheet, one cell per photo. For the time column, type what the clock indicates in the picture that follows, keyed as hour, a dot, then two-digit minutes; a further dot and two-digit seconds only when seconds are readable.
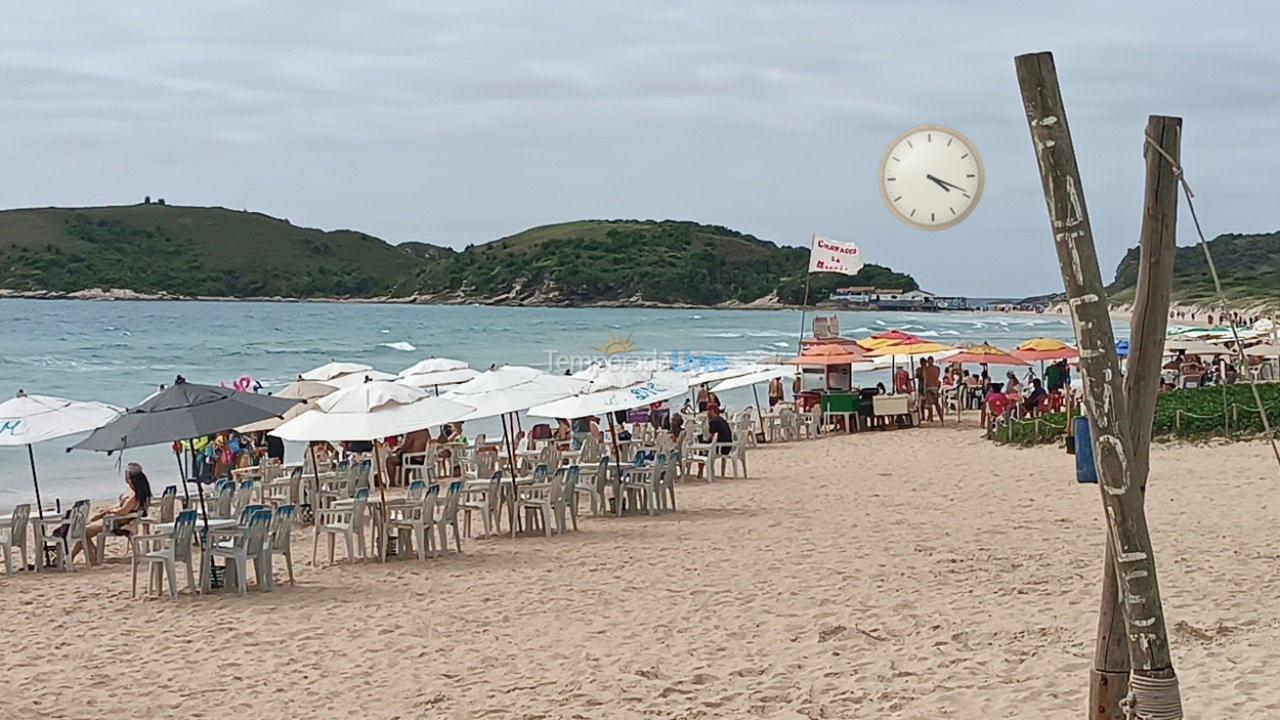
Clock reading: 4.19
